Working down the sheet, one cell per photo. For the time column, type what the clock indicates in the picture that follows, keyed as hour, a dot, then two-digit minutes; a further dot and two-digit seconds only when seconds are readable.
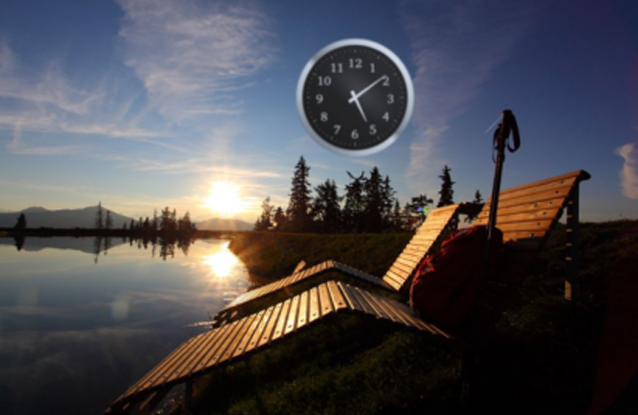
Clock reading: 5.09
